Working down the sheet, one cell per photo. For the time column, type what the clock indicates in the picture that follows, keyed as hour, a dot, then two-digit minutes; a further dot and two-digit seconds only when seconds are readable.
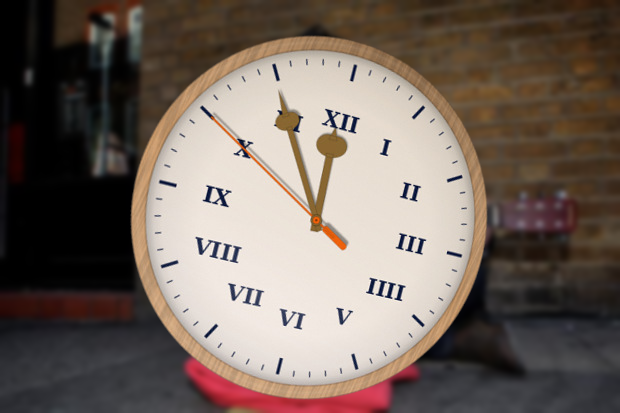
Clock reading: 11.54.50
